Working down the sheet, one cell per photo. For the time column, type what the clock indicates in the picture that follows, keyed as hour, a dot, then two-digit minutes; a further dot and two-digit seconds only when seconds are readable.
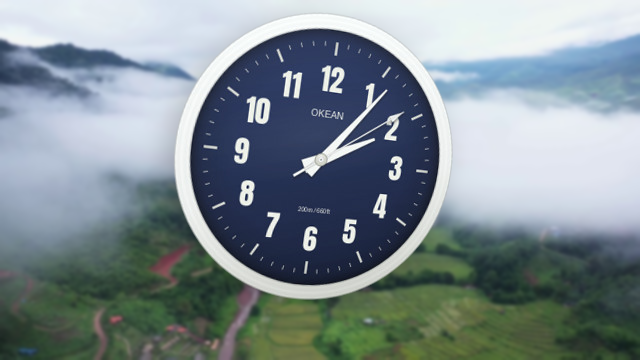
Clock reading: 2.06.09
